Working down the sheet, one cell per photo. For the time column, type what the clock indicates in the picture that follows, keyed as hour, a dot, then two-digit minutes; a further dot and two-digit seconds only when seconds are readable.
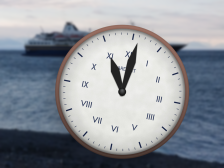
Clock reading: 11.01
